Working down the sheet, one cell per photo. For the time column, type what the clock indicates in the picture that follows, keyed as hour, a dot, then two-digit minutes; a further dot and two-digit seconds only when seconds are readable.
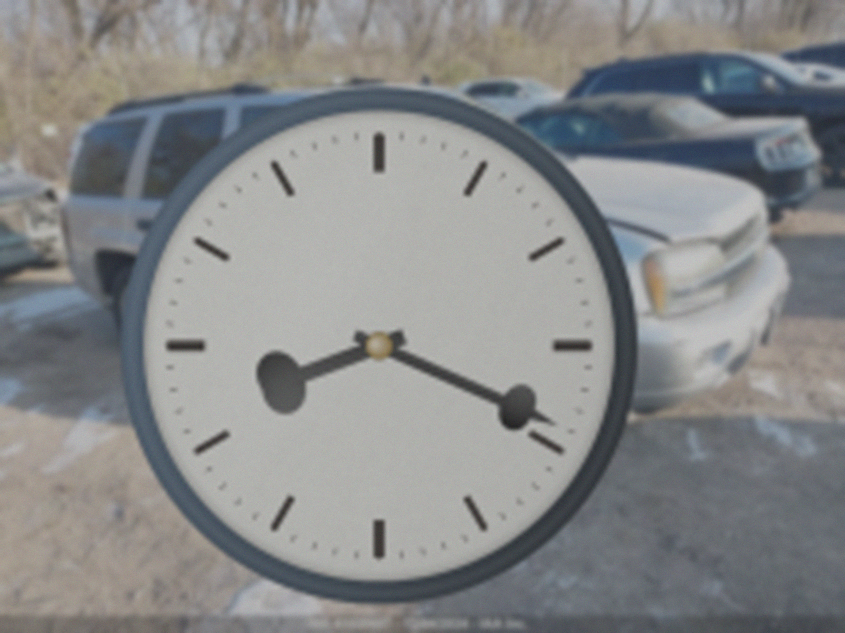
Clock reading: 8.19
